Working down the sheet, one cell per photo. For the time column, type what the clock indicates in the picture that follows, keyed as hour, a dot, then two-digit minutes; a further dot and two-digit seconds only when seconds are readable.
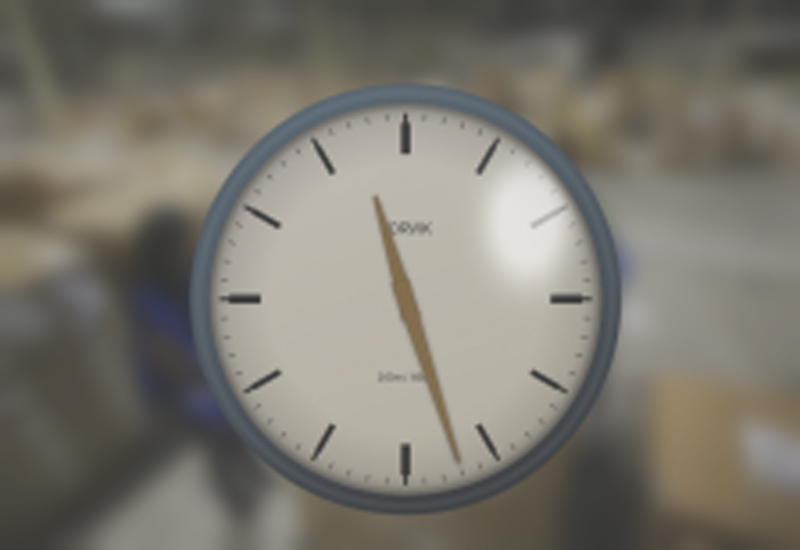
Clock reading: 11.27
